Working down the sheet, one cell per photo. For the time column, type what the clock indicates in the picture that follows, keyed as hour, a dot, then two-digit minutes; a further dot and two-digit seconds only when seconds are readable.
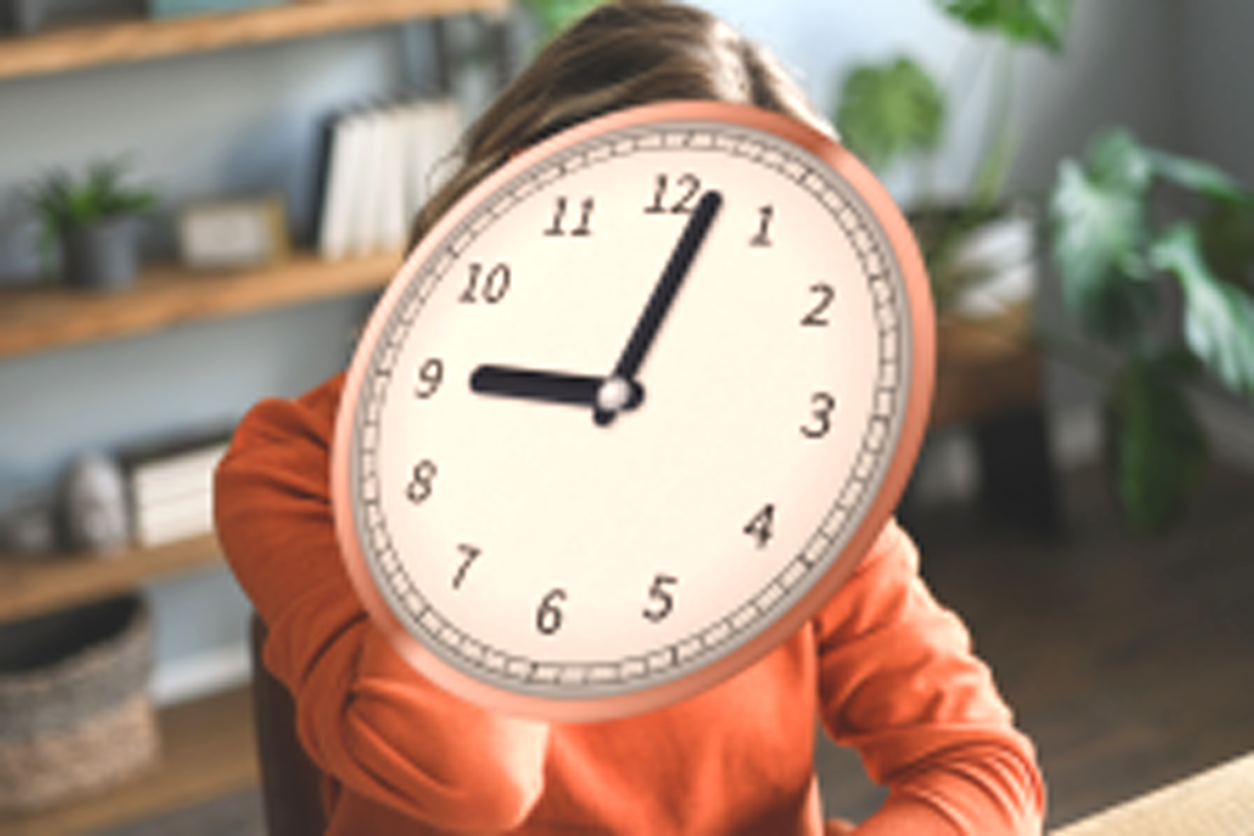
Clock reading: 9.02
